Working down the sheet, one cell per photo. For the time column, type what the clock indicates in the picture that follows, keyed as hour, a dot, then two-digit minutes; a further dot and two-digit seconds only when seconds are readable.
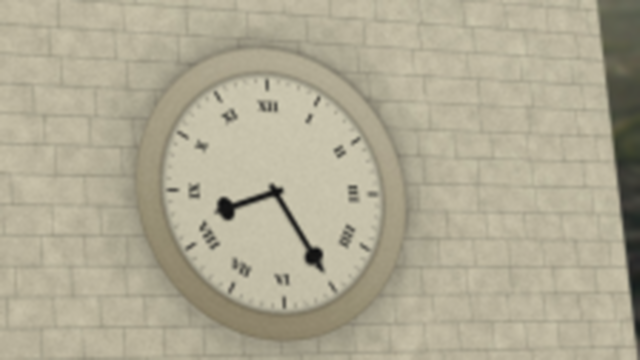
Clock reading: 8.25
